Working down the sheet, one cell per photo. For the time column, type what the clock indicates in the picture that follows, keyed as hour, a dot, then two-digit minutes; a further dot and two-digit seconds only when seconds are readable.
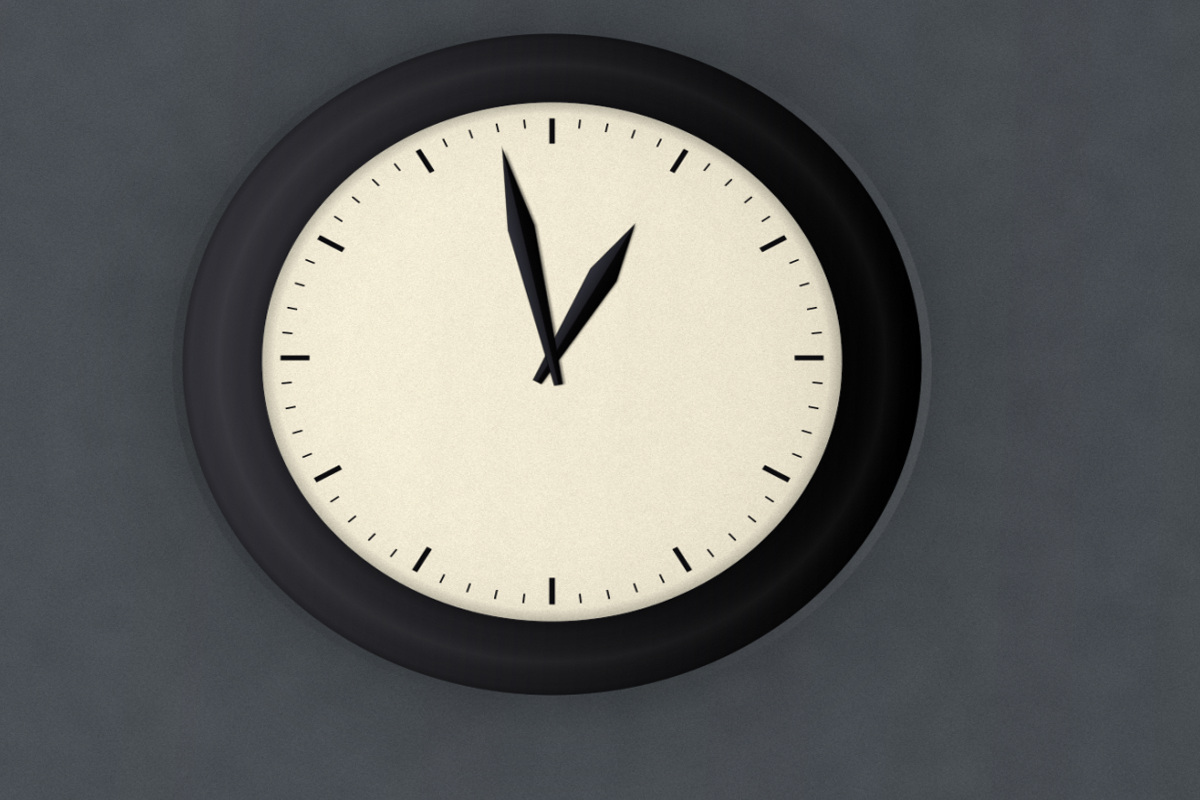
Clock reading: 12.58
